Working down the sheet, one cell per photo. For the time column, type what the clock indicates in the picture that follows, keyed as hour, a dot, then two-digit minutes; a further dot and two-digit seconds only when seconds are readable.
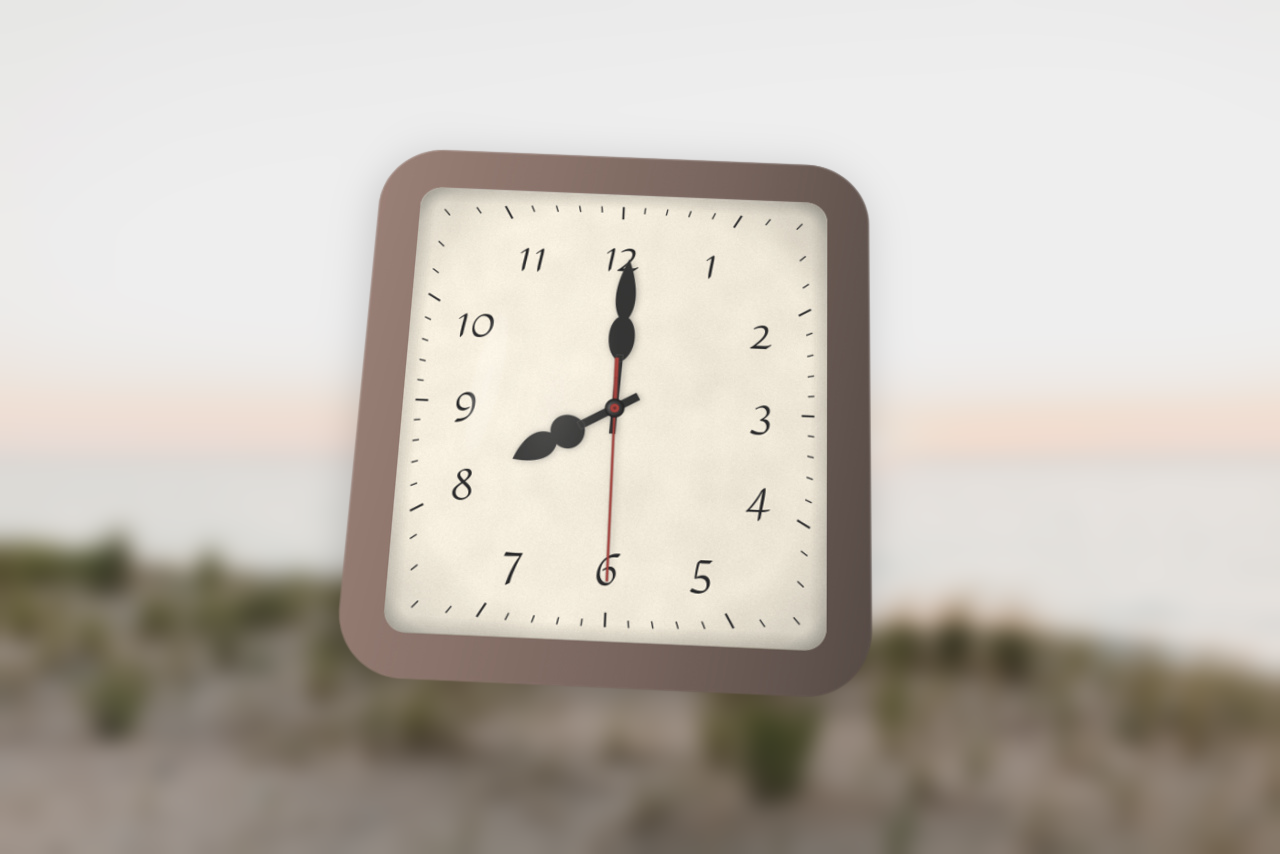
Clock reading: 8.00.30
